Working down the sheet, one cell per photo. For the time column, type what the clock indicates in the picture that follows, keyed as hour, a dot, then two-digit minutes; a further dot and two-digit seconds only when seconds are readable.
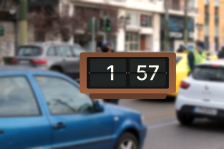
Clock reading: 1.57
